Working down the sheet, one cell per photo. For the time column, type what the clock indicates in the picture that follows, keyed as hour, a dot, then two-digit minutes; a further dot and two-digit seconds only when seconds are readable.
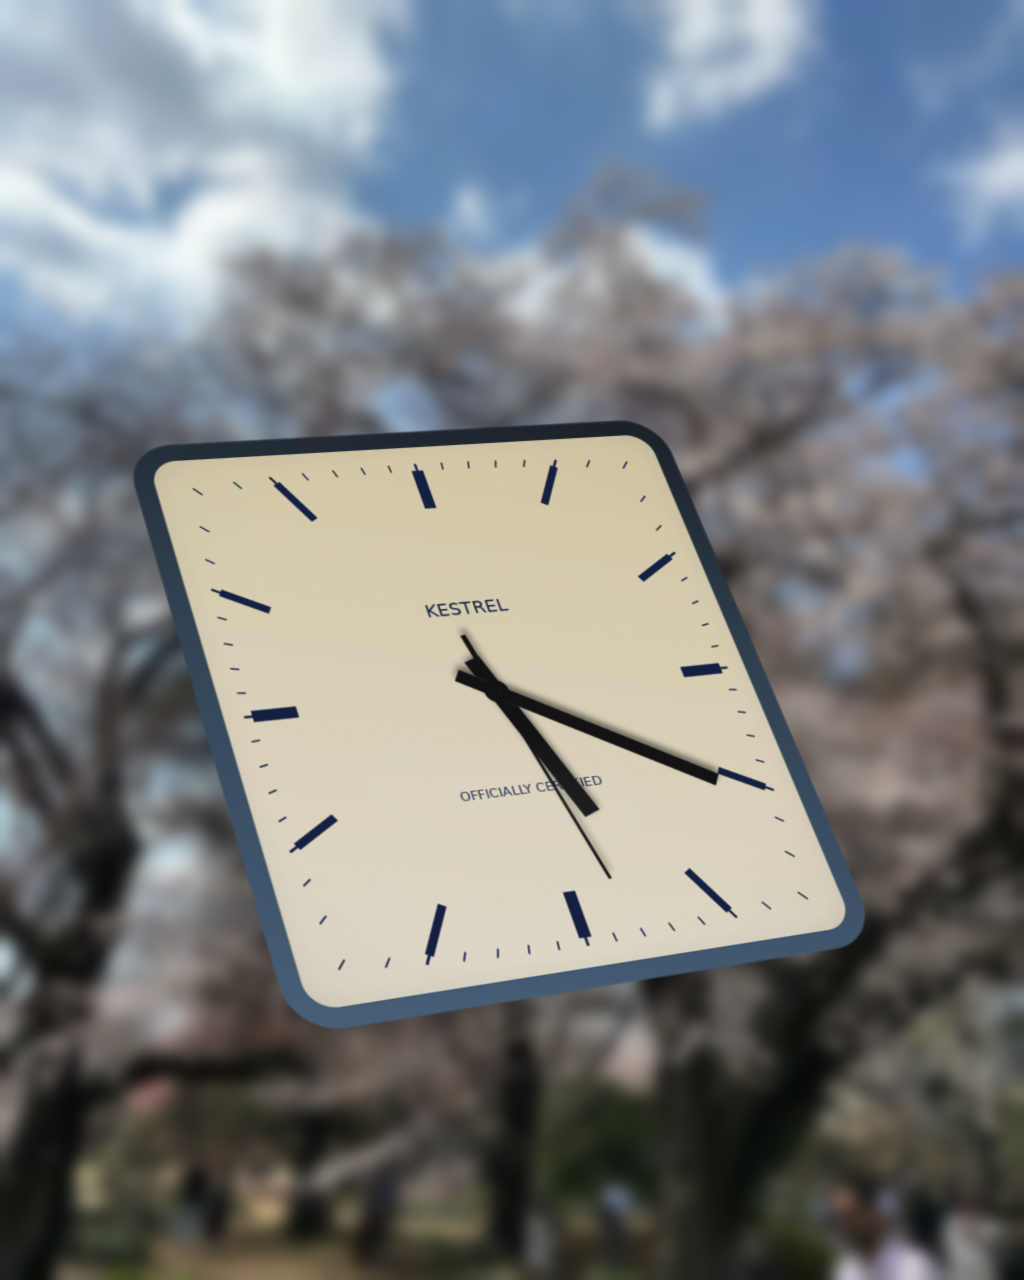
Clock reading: 5.20.28
